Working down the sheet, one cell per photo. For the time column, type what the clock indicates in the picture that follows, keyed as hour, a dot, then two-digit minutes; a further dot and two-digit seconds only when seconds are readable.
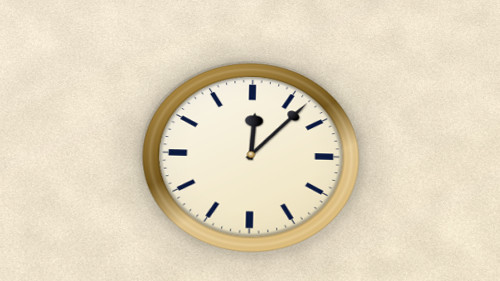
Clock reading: 12.07
